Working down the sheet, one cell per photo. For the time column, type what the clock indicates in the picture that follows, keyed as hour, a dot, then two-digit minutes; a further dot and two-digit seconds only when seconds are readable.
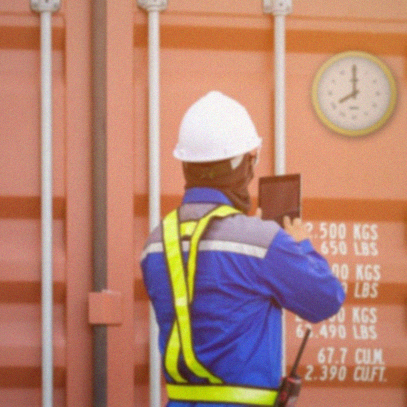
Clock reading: 8.00
